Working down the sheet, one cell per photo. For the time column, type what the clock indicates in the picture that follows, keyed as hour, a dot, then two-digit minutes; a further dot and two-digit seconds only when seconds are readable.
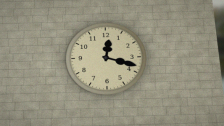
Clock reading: 12.18
